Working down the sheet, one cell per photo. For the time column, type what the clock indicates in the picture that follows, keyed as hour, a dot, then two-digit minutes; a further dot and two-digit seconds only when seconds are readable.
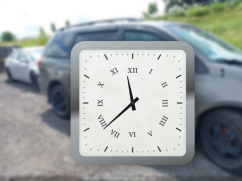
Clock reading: 11.38
